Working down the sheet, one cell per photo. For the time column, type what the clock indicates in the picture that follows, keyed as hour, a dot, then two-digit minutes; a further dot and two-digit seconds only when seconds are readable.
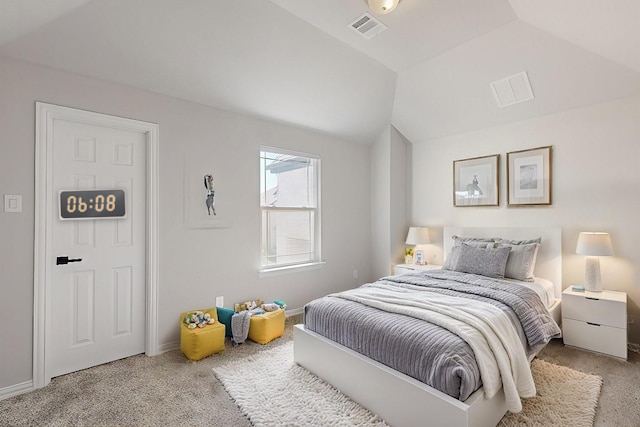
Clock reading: 6.08
